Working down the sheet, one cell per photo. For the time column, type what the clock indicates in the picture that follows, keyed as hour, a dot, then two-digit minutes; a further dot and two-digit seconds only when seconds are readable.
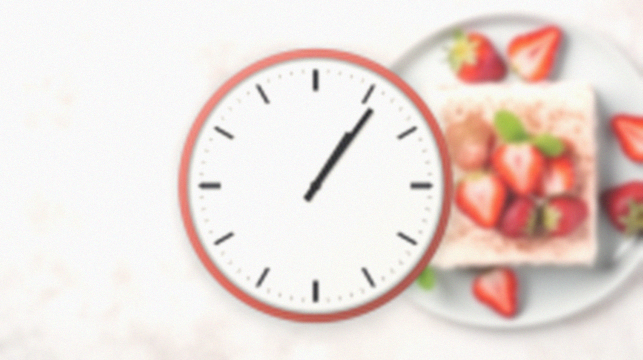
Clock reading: 1.06
